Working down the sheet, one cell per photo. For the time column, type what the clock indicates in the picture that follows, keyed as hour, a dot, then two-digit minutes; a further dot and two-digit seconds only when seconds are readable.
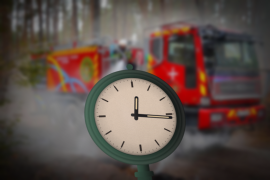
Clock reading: 12.16
